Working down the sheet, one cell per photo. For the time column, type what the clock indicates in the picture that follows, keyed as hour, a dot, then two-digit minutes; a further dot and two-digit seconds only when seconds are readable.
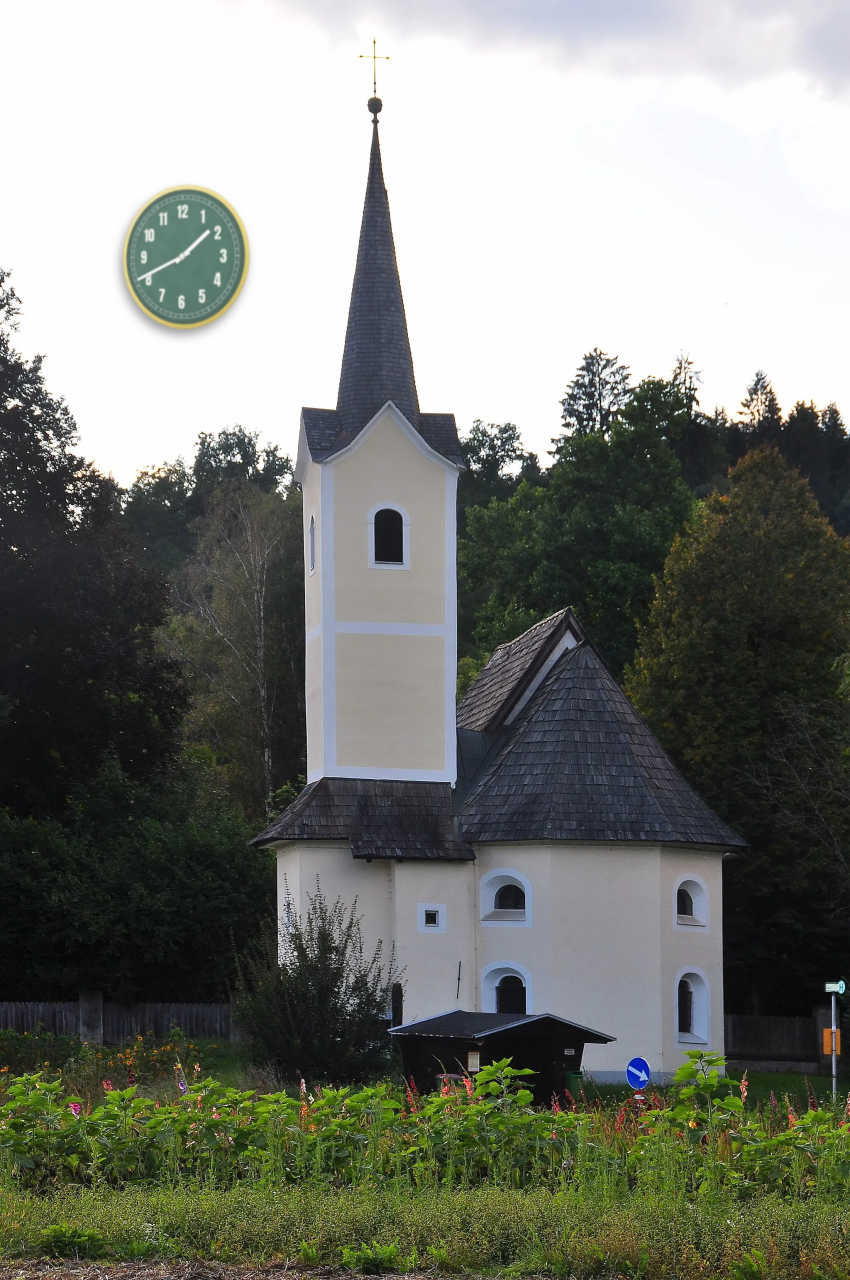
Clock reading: 1.41
